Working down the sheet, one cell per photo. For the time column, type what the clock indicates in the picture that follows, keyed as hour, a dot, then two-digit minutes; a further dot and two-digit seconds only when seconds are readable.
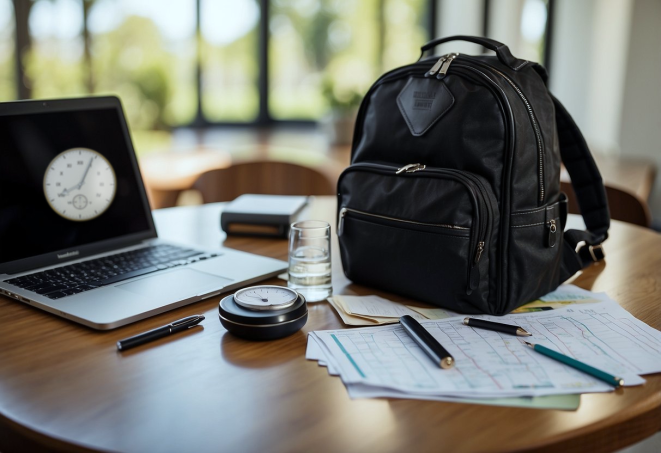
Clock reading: 8.04
